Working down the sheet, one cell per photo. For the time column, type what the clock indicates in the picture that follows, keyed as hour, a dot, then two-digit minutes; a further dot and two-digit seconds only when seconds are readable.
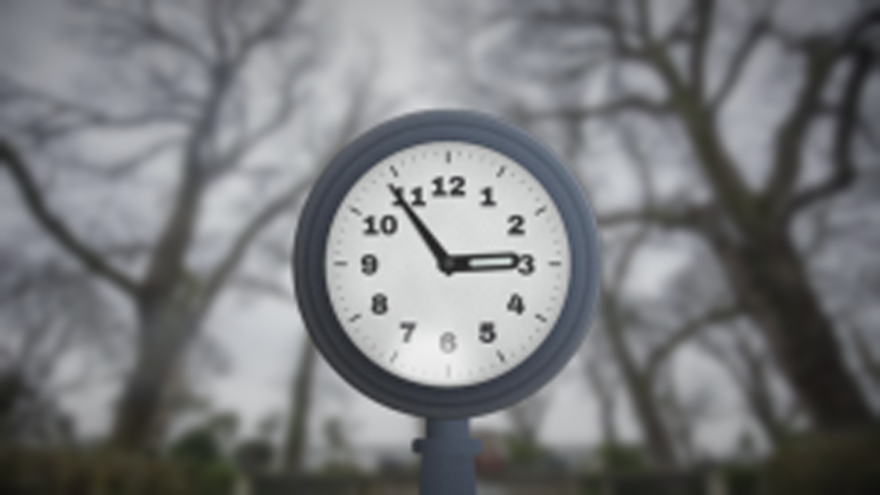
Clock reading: 2.54
